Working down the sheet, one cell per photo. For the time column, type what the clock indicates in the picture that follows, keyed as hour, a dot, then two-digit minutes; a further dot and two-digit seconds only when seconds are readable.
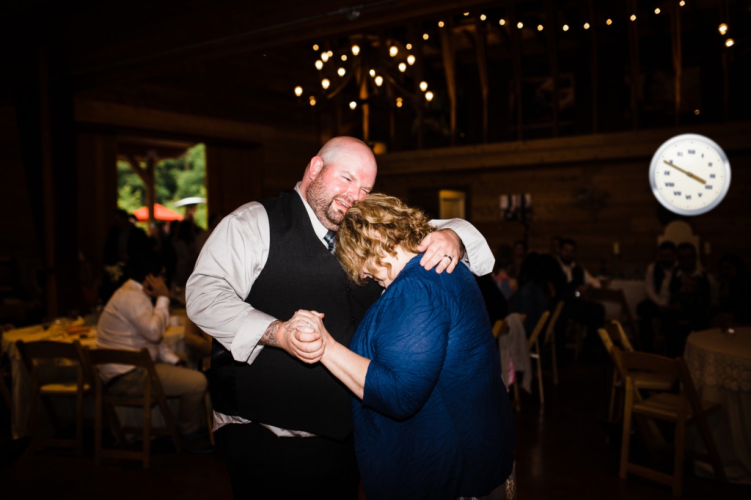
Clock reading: 3.49
